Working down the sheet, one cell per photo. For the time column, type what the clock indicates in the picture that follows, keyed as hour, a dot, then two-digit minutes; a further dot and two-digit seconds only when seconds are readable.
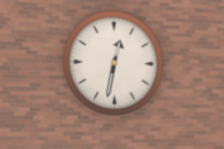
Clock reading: 12.32
